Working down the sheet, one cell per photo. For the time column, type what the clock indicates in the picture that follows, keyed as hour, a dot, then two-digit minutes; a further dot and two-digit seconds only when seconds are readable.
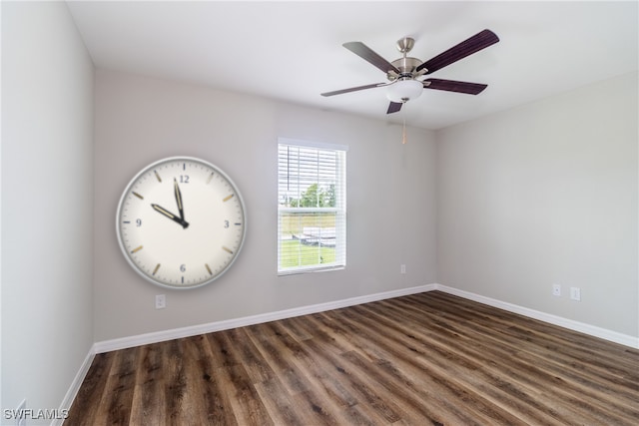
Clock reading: 9.58
